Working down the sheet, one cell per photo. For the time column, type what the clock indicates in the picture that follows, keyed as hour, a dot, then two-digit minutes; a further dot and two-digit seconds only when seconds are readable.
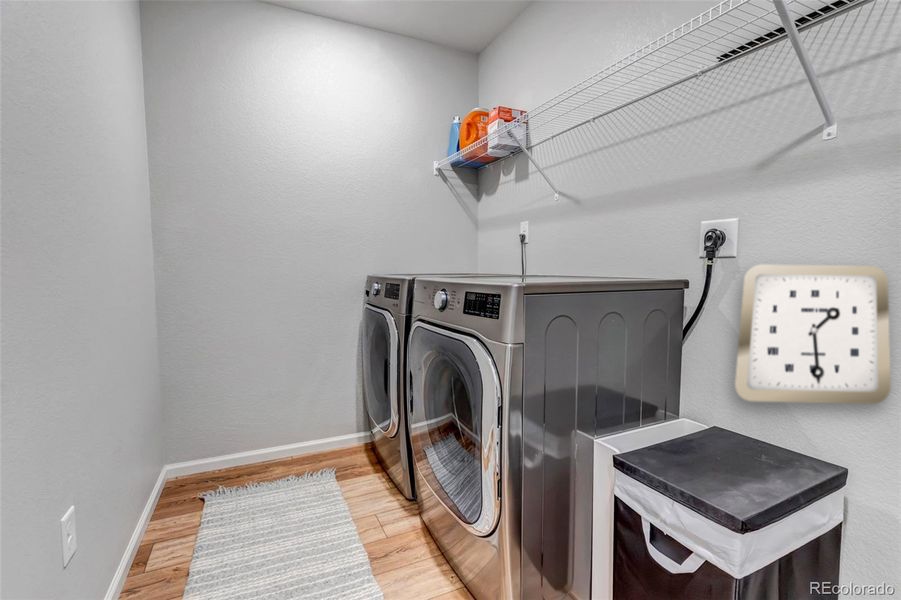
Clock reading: 1.29
